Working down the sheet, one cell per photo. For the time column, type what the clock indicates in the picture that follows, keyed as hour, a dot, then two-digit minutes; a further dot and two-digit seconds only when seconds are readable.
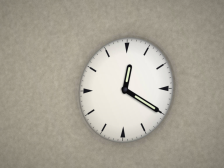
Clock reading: 12.20
